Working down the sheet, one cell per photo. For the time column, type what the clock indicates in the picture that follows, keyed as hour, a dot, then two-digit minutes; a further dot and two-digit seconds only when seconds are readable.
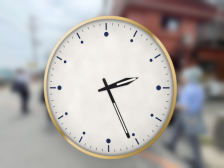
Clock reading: 2.26
